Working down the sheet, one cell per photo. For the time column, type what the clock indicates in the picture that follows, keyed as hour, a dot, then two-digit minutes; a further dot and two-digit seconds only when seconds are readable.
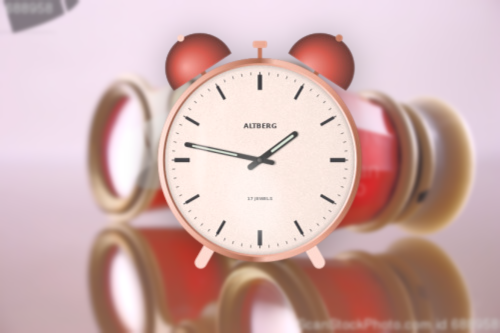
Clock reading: 1.47
